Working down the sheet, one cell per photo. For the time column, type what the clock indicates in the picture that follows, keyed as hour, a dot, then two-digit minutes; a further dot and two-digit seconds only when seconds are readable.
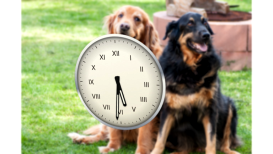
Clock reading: 5.31
